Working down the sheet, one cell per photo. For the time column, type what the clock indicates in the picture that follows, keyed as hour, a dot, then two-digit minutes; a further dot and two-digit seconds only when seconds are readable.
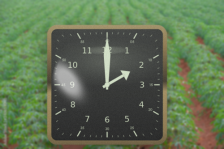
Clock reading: 2.00
